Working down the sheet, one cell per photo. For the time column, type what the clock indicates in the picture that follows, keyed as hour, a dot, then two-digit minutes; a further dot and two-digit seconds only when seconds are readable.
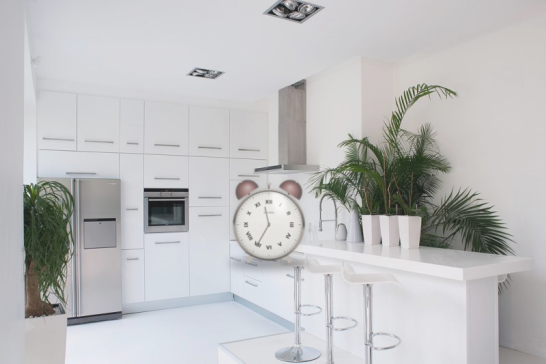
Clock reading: 11.35
